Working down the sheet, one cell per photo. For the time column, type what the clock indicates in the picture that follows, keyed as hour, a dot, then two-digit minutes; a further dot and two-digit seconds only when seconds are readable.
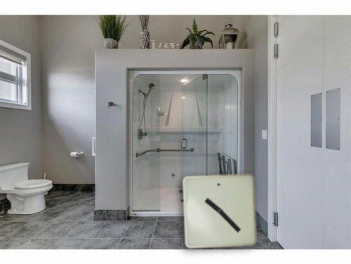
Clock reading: 10.23
